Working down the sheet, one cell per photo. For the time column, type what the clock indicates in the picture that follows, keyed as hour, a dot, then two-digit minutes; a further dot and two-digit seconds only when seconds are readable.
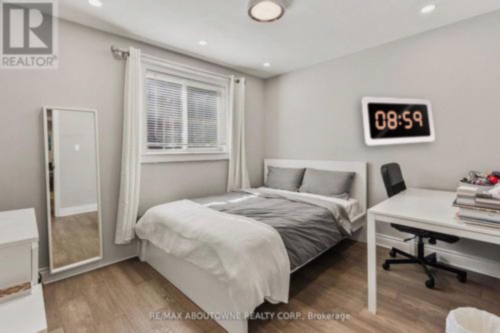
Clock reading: 8.59
